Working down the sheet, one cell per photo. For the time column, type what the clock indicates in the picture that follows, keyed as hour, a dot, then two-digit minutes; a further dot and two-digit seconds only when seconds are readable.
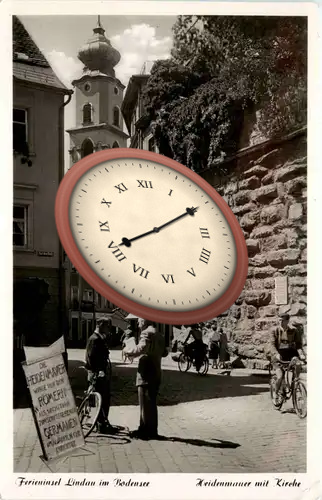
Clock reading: 8.10
